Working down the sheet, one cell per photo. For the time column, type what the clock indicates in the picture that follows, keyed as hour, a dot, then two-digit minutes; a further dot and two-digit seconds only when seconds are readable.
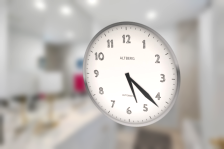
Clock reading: 5.22
